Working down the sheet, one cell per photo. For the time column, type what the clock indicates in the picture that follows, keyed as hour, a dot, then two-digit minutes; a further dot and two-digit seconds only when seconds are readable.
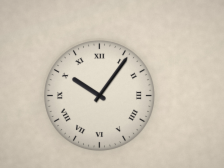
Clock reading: 10.06
